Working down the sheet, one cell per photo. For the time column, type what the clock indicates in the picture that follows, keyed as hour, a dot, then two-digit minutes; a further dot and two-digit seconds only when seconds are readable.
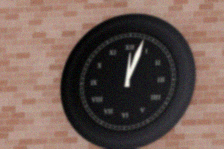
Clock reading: 12.03
